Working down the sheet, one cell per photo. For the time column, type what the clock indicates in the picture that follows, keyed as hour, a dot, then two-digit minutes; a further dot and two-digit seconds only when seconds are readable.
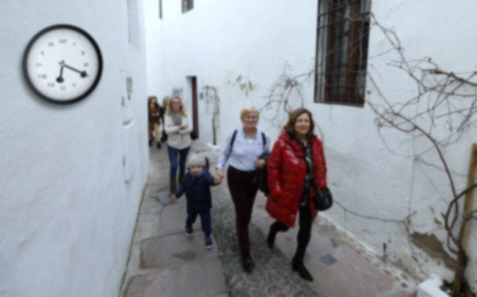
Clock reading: 6.19
